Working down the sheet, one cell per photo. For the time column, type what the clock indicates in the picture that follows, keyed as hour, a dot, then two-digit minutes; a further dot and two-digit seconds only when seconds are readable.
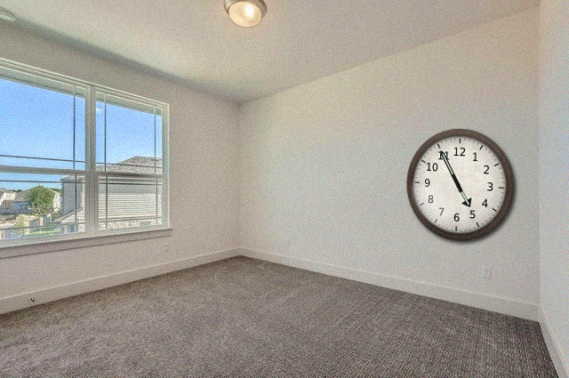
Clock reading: 4.55
